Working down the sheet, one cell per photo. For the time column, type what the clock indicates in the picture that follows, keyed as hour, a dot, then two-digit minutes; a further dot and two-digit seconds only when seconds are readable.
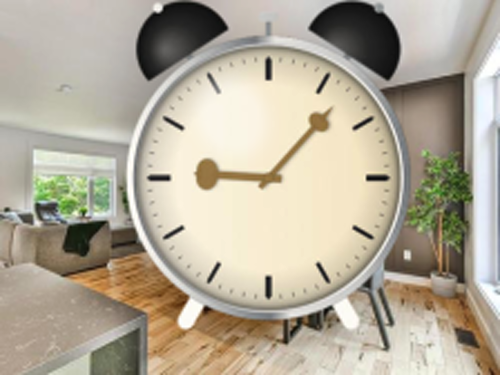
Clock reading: 9.07
